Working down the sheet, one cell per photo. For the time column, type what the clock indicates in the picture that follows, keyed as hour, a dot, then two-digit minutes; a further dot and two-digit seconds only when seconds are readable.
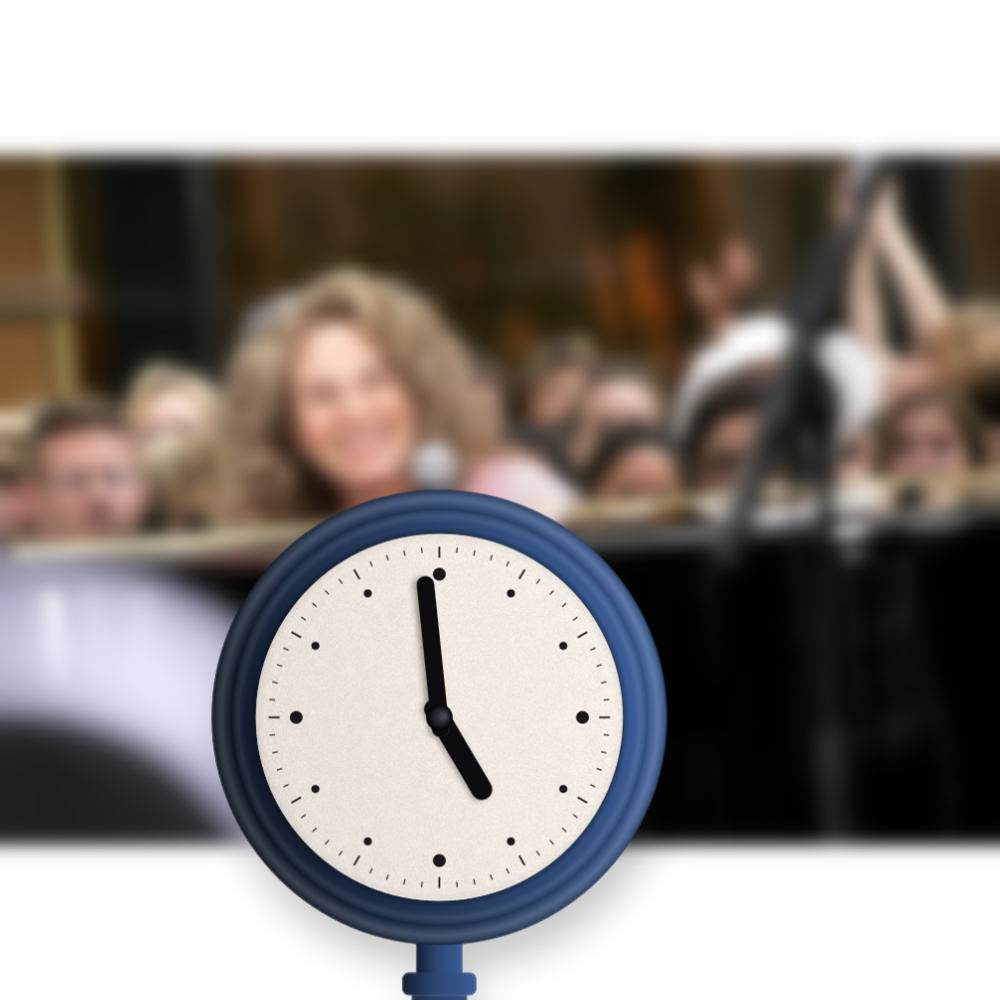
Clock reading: 4.59
